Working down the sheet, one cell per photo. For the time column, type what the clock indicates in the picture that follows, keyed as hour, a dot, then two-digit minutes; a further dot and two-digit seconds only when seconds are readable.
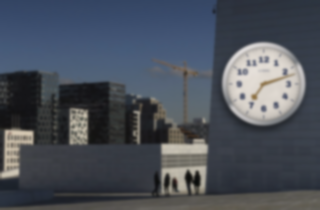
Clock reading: 7.12
